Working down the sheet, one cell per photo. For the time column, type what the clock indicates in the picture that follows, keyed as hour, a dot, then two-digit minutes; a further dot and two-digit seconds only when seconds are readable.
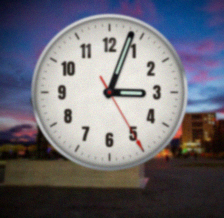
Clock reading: 3.03.25
